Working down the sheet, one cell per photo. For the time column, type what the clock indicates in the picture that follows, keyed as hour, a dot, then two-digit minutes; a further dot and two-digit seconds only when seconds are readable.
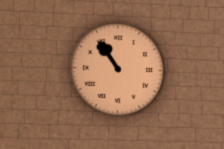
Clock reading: 10.54
